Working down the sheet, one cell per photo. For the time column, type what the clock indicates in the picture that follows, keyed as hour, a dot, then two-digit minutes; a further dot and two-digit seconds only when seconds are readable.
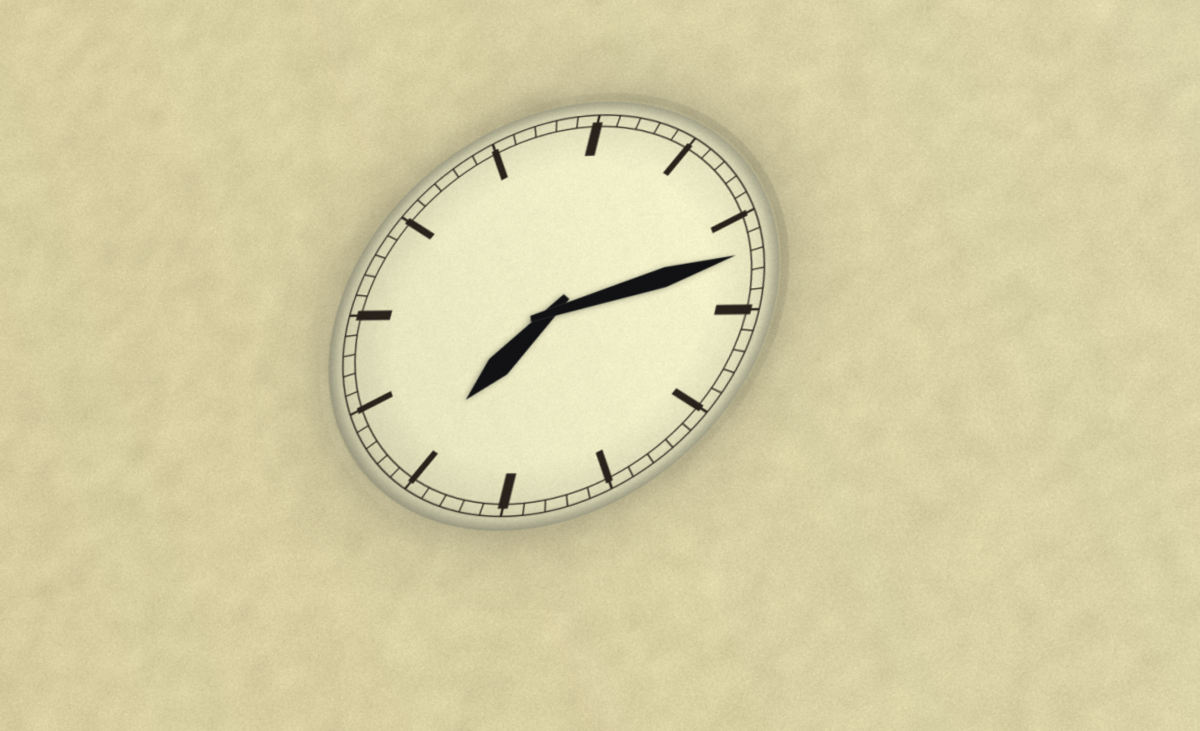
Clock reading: 7.12
